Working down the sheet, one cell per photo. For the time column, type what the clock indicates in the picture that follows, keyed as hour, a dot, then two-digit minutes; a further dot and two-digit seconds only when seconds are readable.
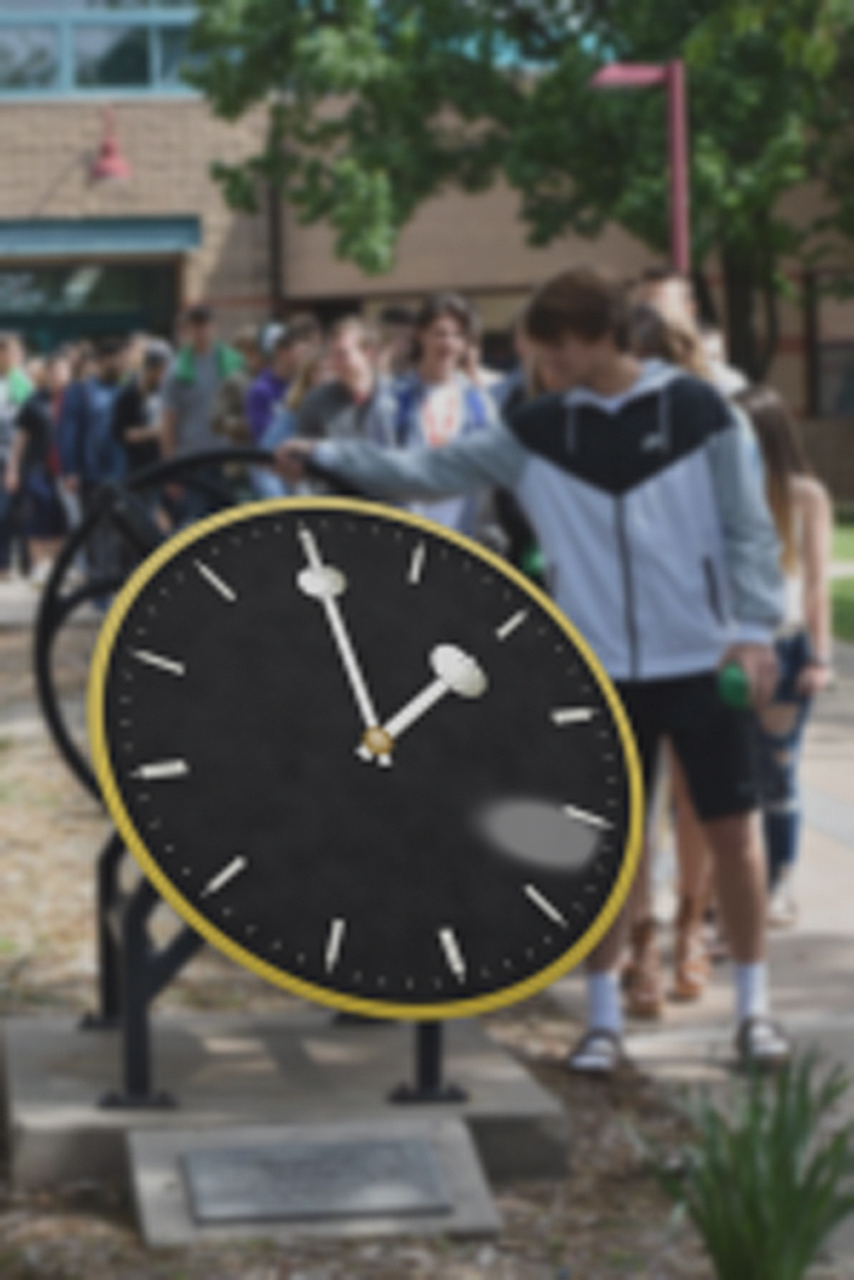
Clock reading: 2.00
